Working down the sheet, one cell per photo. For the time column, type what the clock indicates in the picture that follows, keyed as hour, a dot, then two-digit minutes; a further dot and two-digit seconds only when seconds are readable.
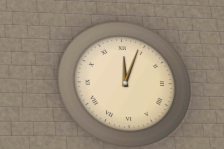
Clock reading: 12.04
